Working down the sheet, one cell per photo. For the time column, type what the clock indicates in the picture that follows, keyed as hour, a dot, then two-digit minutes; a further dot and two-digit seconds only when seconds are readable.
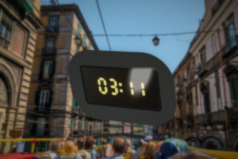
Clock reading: 3.11
